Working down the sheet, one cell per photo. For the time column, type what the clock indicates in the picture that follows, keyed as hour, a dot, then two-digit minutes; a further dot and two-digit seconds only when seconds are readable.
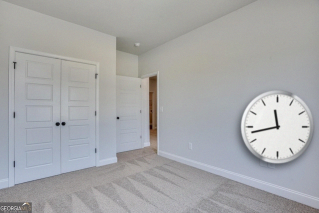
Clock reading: 11.43
